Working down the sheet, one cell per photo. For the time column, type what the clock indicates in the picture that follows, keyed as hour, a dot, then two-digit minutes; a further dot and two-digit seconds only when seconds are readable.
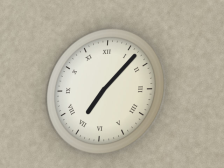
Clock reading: 7.07
